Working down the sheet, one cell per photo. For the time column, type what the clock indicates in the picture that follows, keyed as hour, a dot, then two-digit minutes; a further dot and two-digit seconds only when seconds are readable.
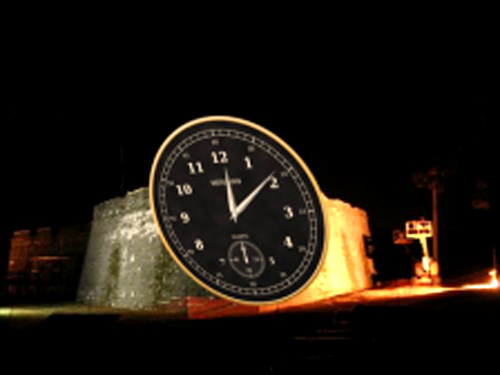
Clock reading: 12.09
